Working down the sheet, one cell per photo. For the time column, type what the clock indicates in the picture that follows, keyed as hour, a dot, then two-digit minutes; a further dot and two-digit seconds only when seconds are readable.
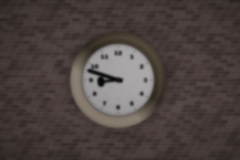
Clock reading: 8.48
